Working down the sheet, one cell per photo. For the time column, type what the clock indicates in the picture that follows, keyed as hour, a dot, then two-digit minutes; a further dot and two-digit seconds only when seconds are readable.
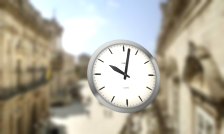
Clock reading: 10.02
